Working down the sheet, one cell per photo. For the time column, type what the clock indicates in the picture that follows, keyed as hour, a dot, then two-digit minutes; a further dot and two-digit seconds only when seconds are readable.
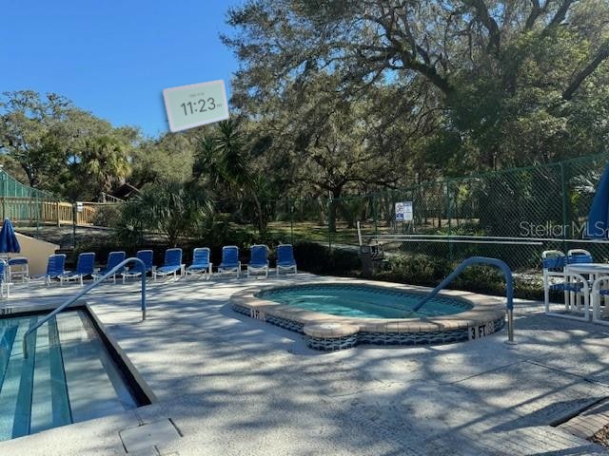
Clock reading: 11.23
